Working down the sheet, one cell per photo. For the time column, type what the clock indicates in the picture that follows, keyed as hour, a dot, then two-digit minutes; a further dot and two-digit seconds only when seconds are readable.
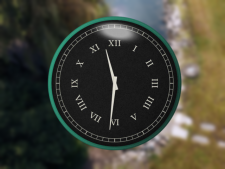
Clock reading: 11.31
